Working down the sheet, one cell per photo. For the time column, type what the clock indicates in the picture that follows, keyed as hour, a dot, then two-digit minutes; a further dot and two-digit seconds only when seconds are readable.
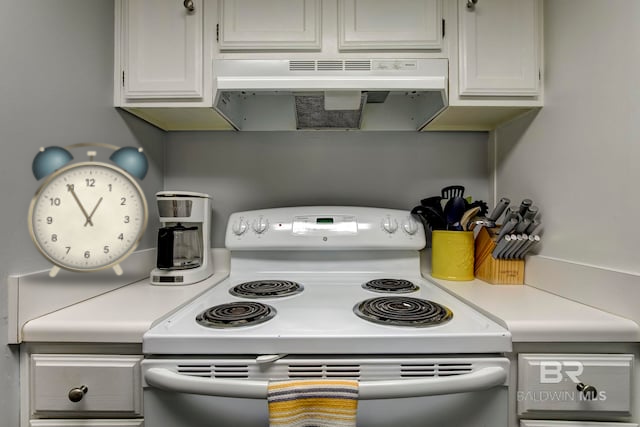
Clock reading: 12.55
